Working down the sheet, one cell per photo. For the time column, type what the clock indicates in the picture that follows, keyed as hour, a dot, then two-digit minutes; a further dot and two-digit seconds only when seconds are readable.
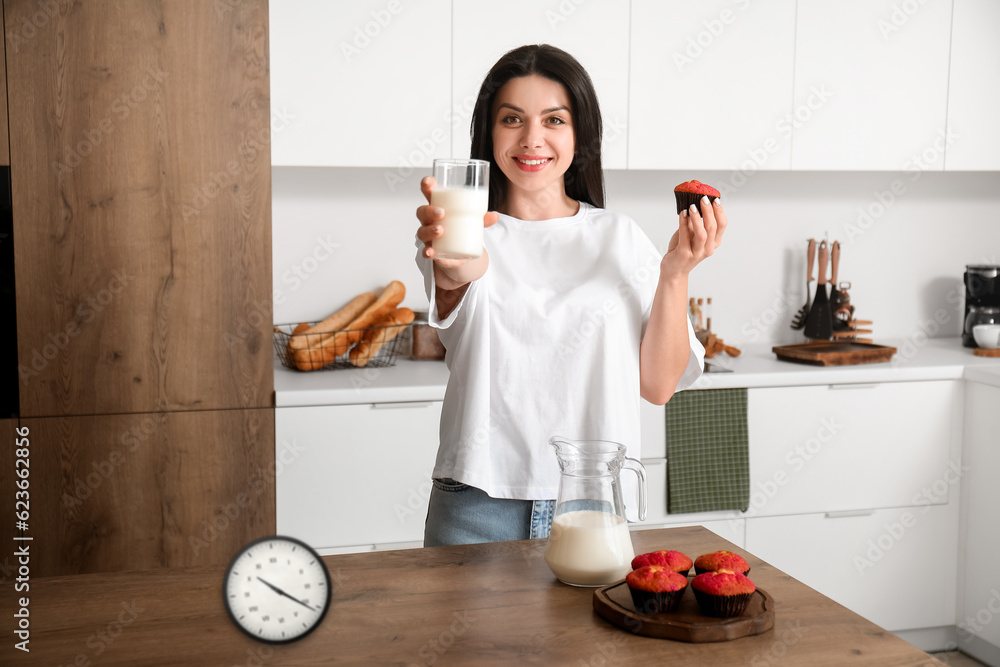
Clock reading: 10.21
